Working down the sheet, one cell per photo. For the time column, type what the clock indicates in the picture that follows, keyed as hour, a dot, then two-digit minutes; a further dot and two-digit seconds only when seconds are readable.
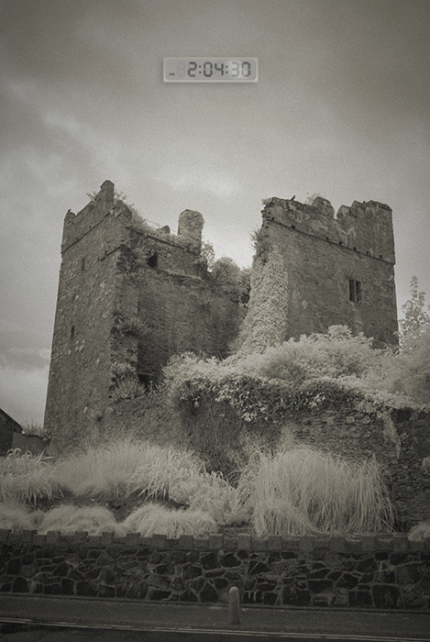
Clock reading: 2.04.30
